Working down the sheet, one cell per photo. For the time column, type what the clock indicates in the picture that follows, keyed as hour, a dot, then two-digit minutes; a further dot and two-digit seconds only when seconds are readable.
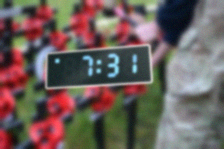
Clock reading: 7.31
